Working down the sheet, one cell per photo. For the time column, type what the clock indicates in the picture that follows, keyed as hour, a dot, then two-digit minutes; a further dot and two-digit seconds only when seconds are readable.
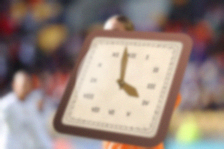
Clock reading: 3.58
